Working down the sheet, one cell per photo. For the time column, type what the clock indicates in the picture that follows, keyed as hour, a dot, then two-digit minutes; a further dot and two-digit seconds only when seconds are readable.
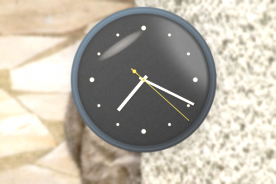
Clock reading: 7.19.22
